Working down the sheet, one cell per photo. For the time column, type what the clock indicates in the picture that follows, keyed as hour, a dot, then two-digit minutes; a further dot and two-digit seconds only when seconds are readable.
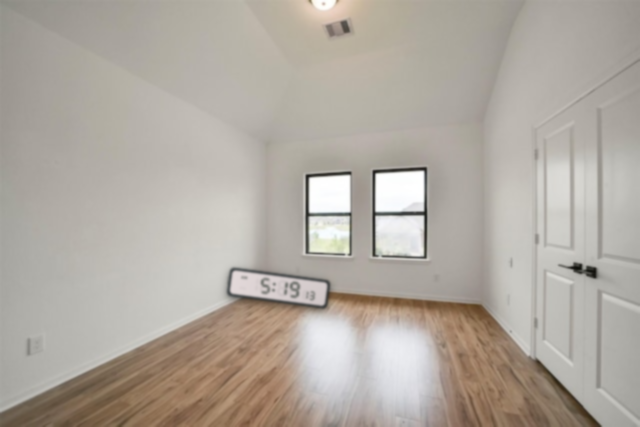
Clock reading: 5.19
